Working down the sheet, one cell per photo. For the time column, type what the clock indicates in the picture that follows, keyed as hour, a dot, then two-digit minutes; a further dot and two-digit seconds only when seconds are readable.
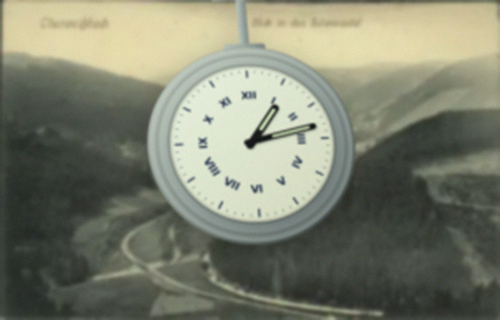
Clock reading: 1.13
